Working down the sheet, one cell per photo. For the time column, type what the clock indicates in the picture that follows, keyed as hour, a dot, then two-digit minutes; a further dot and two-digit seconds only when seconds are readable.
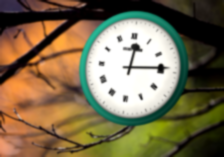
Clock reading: 12.14
